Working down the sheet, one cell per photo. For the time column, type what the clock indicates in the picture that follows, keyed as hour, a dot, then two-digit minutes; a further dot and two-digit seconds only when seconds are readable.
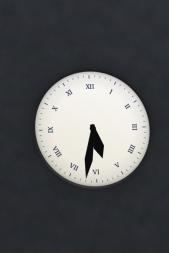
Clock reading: 5.32
